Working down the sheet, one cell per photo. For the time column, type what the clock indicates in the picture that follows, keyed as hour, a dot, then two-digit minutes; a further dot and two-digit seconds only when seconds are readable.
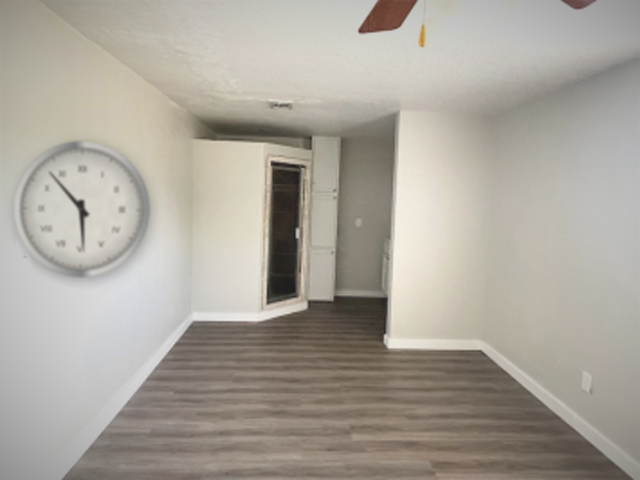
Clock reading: 5.53
